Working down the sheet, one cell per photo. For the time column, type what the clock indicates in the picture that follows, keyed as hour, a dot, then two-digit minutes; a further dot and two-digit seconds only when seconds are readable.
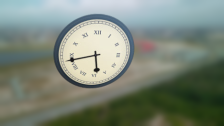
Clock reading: 5.43
